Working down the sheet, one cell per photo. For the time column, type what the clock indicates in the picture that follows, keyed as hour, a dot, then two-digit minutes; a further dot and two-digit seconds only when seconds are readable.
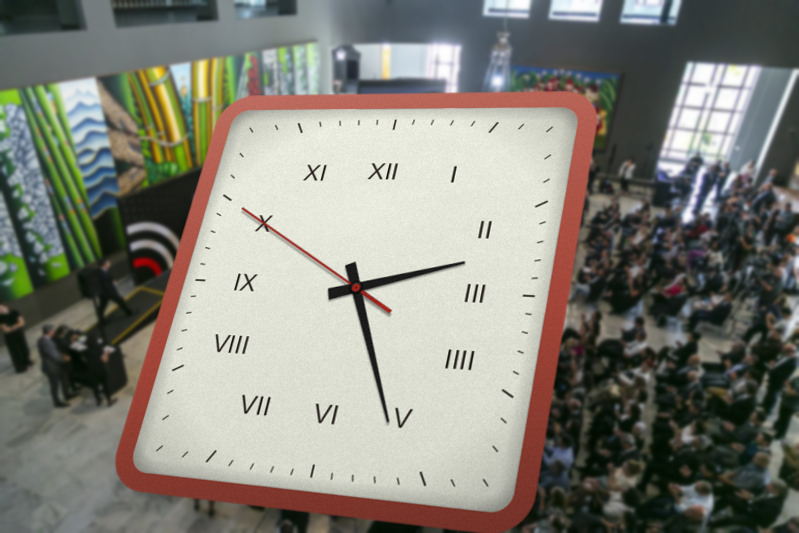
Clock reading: 2.25.50
